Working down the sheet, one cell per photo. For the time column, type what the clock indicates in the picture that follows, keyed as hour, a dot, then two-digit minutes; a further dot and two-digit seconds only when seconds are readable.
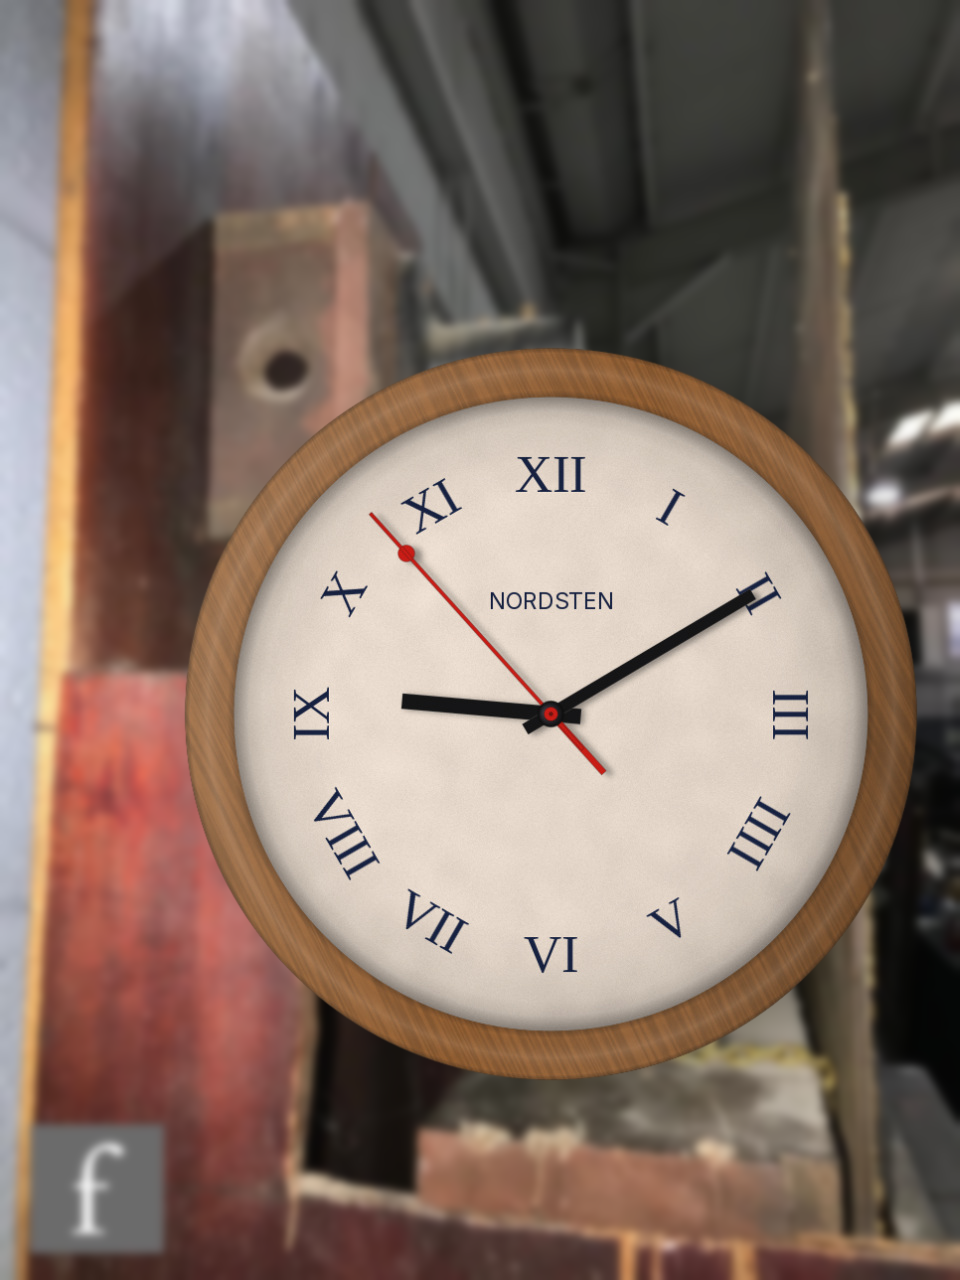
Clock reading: 9.09.53
